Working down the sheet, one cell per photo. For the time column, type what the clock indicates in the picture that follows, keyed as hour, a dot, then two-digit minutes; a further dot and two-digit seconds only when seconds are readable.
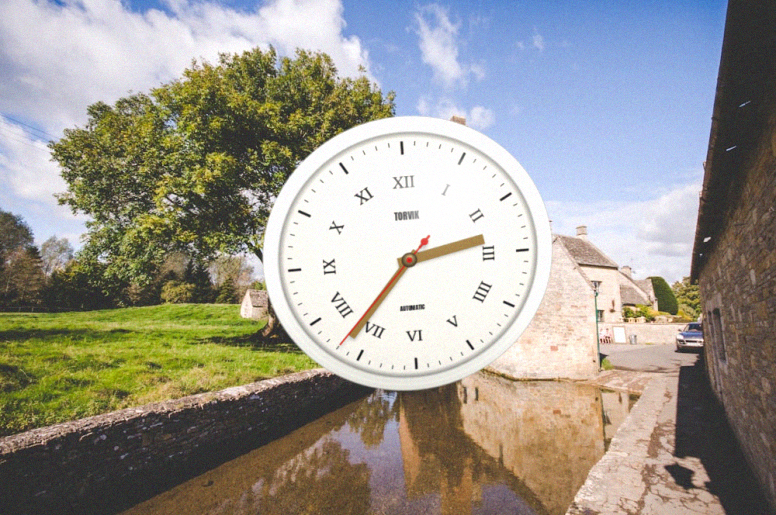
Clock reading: 2.36.37
